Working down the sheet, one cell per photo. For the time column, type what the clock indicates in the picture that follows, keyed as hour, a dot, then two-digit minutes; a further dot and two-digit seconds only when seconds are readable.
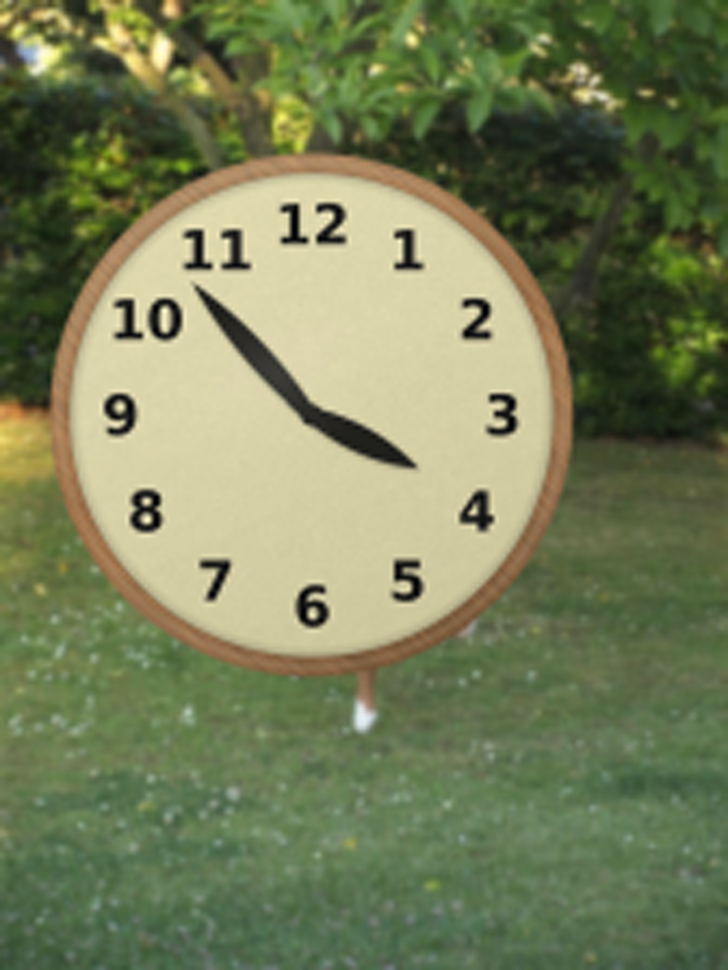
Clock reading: 3.53
